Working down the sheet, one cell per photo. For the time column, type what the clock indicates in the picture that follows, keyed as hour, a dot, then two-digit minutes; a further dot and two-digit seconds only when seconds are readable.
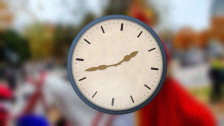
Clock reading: 1.42
